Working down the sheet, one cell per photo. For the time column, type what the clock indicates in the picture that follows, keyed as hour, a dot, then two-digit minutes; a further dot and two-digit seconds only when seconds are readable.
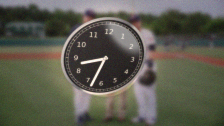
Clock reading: 8.33
